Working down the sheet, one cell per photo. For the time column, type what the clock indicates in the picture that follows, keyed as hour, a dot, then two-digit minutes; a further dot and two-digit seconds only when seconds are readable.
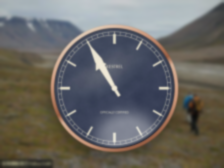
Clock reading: 10.55
